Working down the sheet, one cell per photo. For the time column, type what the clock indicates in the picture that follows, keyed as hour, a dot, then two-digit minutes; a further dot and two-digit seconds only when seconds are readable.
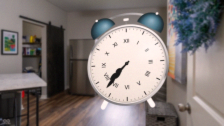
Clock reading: 7.37
